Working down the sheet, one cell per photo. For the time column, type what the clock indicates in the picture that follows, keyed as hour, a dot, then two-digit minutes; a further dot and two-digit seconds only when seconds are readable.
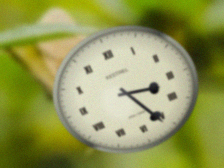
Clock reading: 3.26
